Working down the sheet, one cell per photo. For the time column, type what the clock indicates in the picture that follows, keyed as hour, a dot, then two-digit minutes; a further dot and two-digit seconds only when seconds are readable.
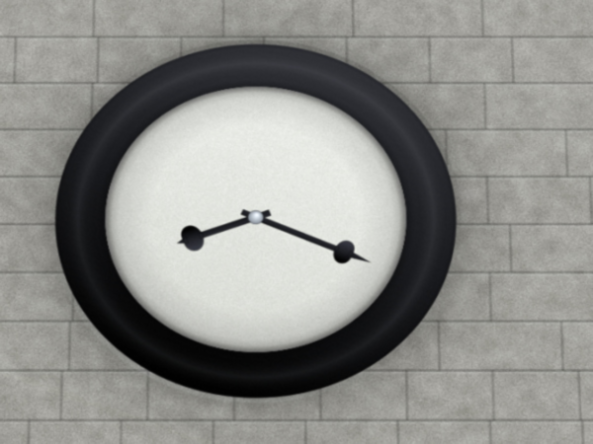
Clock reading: 8.19
